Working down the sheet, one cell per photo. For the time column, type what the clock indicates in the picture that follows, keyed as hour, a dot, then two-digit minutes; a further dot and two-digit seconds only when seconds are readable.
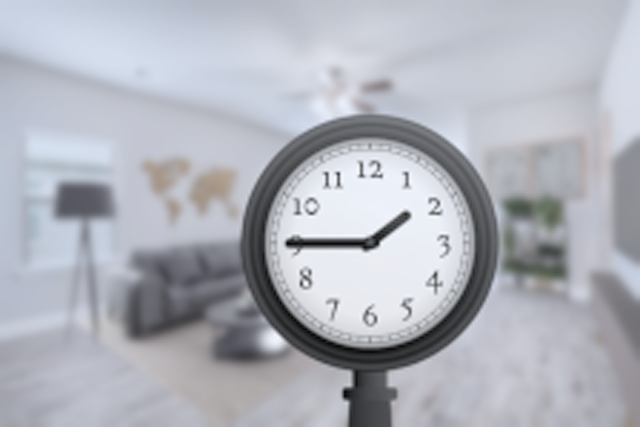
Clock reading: 1.45
